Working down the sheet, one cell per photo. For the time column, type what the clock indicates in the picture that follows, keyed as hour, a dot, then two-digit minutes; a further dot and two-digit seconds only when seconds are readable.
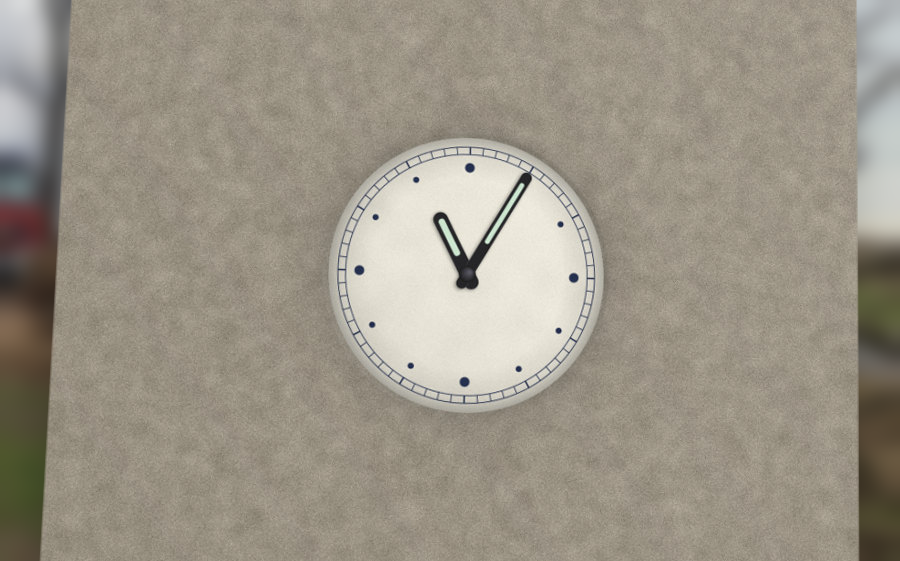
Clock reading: 11.05
